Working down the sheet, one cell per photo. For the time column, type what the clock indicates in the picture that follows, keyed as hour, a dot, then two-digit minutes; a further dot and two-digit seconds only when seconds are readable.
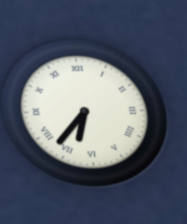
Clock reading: 6.37
